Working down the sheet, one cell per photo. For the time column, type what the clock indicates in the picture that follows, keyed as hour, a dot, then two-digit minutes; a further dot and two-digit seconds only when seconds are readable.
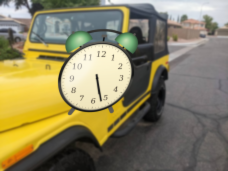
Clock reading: 5.27
